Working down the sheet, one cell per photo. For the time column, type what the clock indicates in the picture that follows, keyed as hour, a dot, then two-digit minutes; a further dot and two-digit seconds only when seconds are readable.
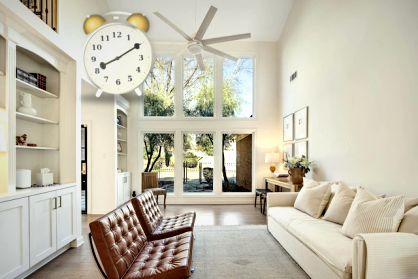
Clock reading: 8.10
